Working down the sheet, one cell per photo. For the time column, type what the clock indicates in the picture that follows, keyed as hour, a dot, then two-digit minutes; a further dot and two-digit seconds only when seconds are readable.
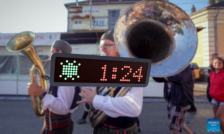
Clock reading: 1.24
